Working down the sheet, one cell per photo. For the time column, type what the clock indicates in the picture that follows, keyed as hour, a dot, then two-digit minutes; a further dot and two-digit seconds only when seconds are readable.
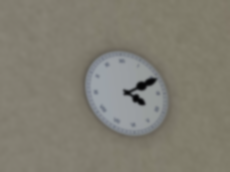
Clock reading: 4.11
